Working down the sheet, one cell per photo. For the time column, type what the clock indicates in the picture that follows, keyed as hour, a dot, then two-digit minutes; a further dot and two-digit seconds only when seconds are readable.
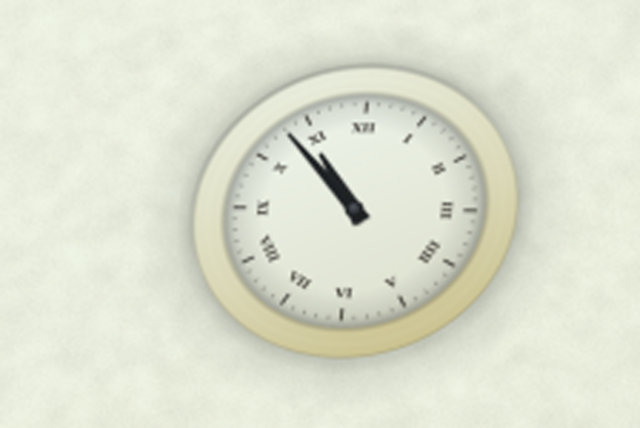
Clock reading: 10.53
